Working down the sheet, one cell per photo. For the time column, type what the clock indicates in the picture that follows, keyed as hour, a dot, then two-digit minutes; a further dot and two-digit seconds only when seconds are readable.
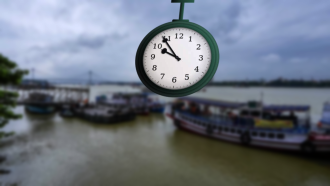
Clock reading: 9.54
